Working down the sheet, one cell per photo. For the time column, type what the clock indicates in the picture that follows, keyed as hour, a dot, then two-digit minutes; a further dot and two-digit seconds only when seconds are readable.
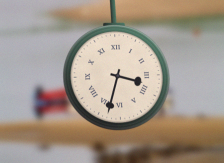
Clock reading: 3.33
